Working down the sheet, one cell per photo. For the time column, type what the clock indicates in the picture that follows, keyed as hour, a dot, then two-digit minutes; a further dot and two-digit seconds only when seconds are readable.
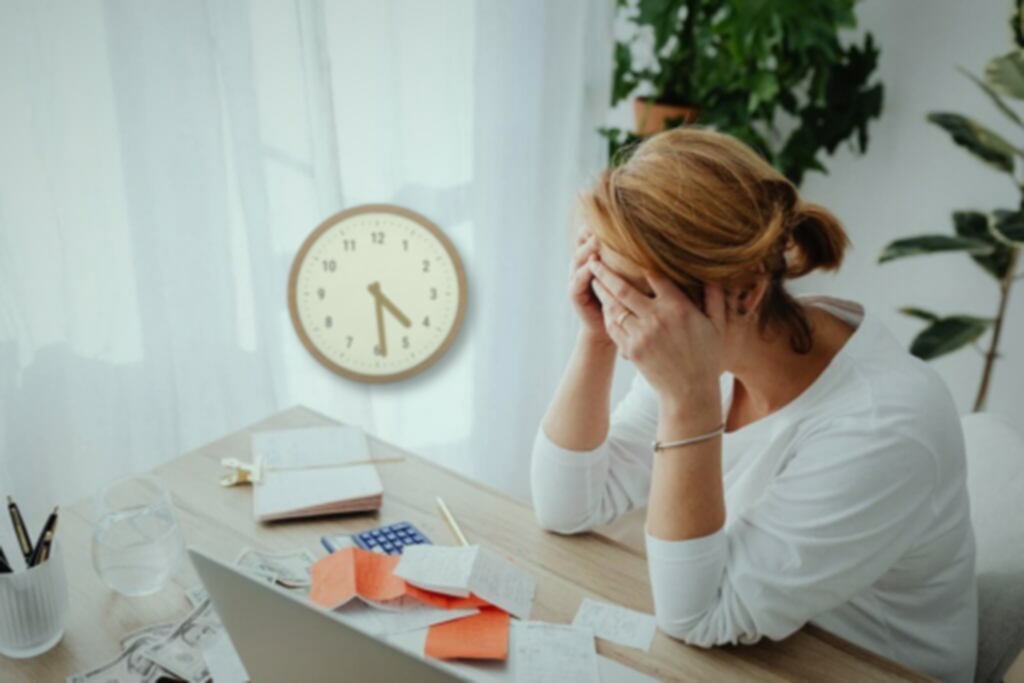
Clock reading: 4.29
